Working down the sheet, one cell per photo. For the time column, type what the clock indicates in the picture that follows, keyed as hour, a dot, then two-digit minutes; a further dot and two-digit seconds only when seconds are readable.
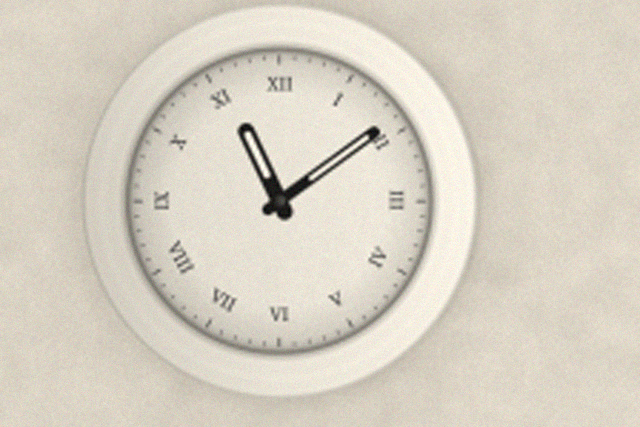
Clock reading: 11.09
